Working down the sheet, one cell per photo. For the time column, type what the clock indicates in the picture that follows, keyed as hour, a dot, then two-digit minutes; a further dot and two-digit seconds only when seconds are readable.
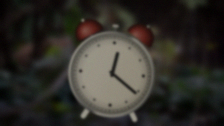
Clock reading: 12.21
